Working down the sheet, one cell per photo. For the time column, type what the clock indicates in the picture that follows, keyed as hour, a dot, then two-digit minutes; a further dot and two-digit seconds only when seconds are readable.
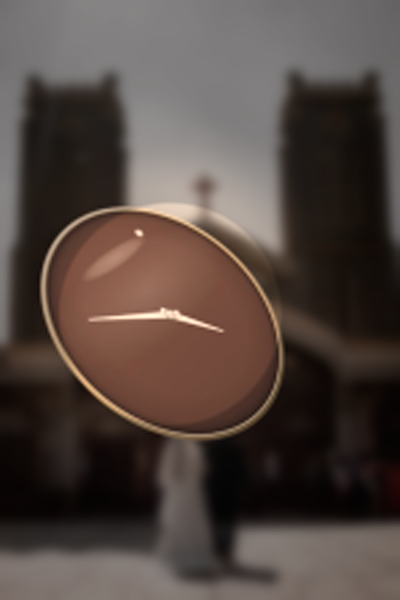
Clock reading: 3.45
